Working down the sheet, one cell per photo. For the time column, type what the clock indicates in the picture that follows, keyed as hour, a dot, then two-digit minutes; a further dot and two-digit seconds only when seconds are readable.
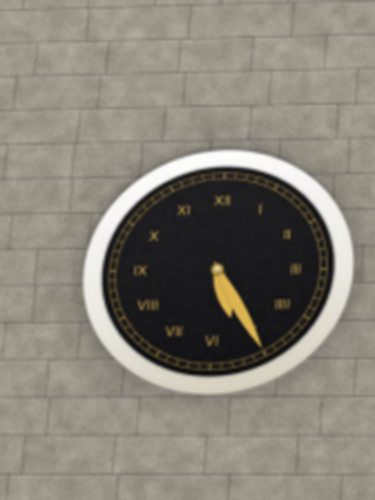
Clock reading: 5.25
